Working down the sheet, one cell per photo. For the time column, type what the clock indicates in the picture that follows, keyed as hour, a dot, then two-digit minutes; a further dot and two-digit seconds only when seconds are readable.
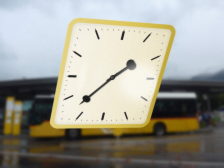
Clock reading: 1.37
